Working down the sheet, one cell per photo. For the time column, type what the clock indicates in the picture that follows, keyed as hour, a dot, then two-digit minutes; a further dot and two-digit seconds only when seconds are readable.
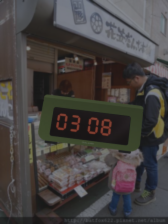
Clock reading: 3.08
